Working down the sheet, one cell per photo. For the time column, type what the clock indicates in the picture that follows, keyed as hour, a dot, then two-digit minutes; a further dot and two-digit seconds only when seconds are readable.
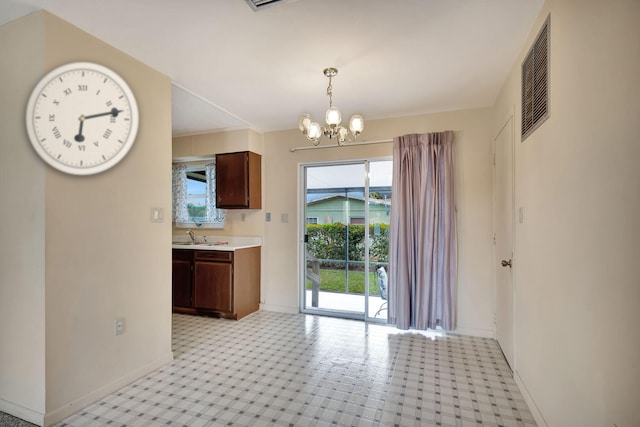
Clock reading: 6.13
